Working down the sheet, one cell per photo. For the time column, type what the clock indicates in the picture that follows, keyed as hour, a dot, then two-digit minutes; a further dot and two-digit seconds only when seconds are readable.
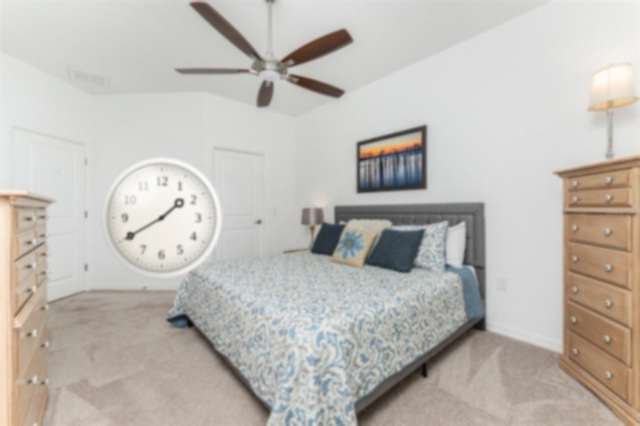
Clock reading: 1.40
